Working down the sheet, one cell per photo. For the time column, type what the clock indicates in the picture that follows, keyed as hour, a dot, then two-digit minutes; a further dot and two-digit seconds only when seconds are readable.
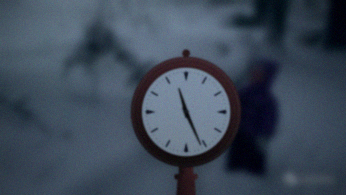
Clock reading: 11.26
